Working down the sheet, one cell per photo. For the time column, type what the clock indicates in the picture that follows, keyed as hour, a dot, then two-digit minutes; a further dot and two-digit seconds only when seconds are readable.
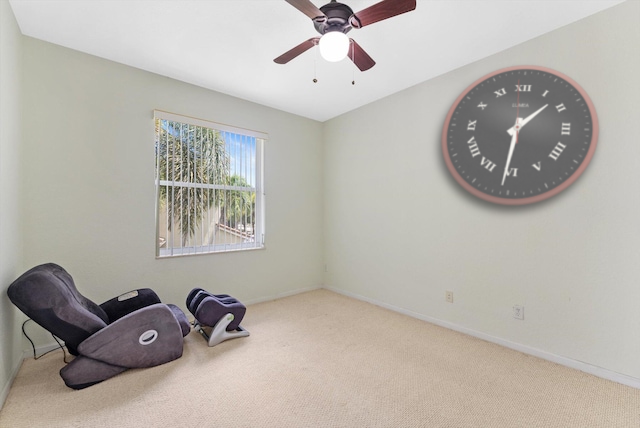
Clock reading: 1.30.59
